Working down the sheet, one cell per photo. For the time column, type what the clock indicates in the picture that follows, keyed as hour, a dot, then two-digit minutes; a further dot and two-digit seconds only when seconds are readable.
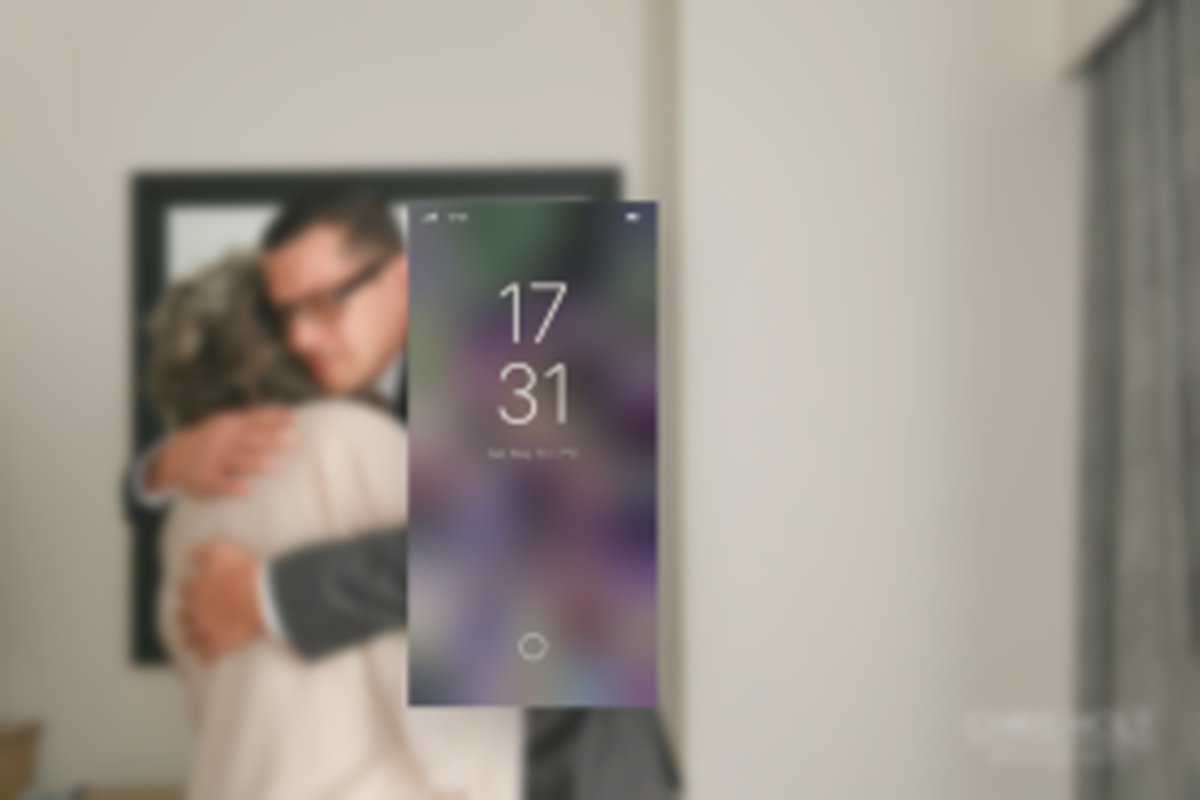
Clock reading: 17.31
